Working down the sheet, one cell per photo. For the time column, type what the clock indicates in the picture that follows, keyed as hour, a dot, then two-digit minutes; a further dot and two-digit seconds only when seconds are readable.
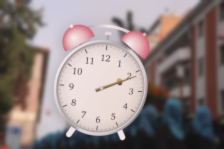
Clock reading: 2.11
